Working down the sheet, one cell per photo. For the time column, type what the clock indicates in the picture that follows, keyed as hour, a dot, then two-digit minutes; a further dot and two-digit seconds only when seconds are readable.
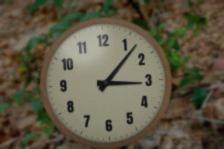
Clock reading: 3.07
